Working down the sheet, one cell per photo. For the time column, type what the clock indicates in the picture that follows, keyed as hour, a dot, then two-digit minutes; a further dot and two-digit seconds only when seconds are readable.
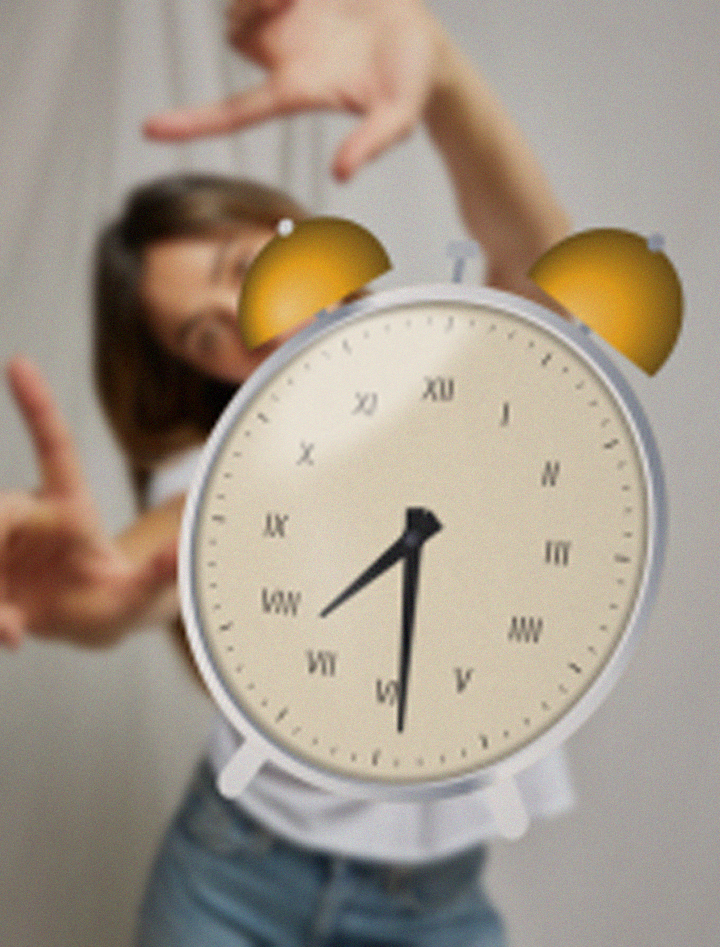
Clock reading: 7.29
